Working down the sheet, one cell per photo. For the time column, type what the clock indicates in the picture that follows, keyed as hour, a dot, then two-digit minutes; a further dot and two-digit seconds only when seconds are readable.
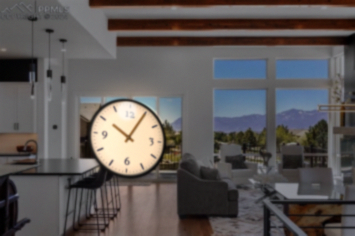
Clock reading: 10.05
